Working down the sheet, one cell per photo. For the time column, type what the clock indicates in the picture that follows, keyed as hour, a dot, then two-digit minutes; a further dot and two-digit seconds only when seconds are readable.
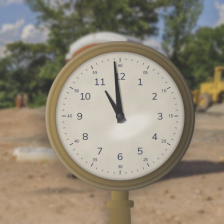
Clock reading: 10.59
